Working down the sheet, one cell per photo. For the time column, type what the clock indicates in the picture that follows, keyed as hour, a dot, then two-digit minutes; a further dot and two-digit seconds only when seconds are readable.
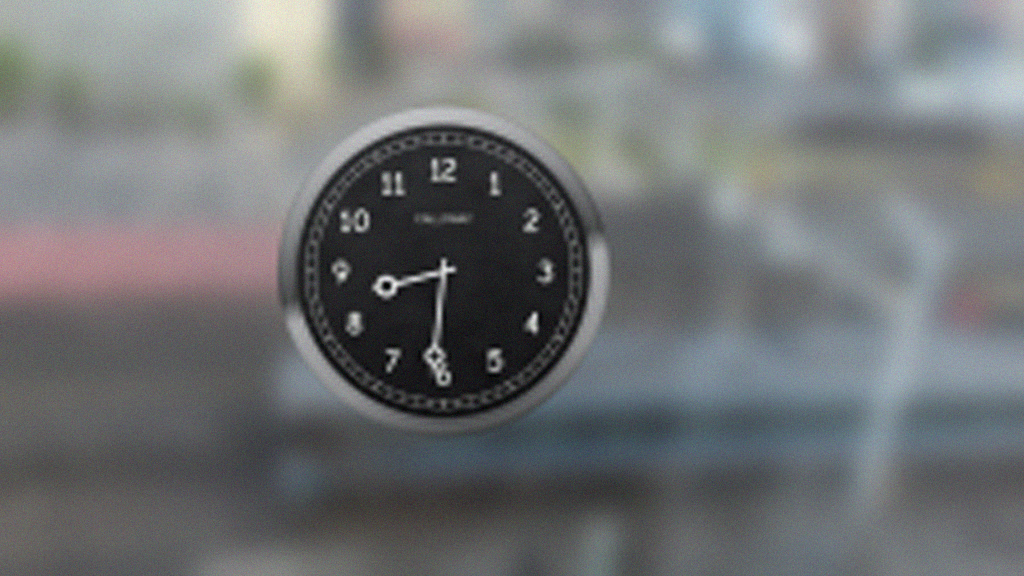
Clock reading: 8.31
